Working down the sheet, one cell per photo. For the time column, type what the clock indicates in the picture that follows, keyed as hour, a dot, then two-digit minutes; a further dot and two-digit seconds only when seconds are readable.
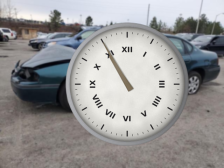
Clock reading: 10.55
